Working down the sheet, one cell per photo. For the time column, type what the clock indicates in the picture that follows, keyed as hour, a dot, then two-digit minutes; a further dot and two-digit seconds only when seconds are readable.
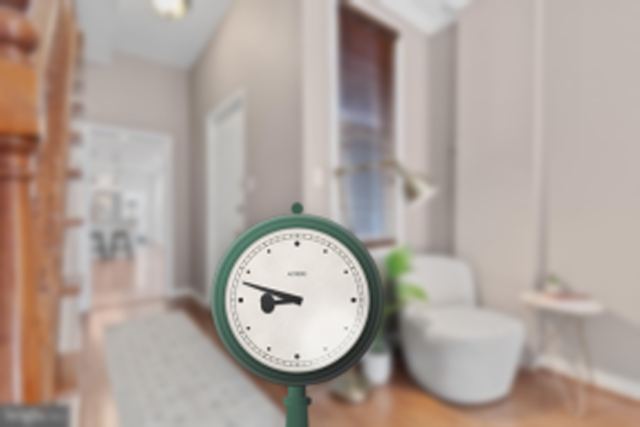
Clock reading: 8.48
